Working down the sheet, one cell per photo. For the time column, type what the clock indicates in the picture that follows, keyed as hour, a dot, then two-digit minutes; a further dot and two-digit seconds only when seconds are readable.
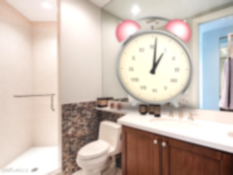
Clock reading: 1.01
